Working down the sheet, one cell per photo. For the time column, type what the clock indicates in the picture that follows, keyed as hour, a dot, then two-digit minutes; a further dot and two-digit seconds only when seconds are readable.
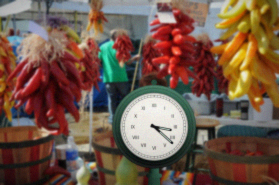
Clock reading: 3.22
